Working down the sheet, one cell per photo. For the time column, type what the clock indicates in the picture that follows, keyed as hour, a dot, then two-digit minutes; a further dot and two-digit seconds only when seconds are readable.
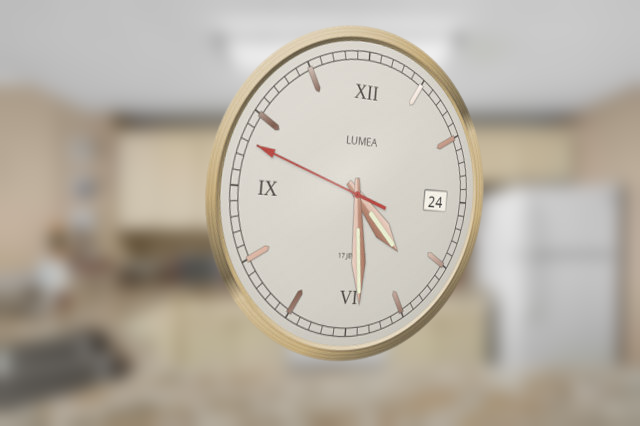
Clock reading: 4.28.48
